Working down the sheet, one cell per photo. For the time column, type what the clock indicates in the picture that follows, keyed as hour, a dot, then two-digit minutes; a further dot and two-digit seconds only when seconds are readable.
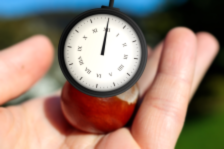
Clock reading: 12.00
